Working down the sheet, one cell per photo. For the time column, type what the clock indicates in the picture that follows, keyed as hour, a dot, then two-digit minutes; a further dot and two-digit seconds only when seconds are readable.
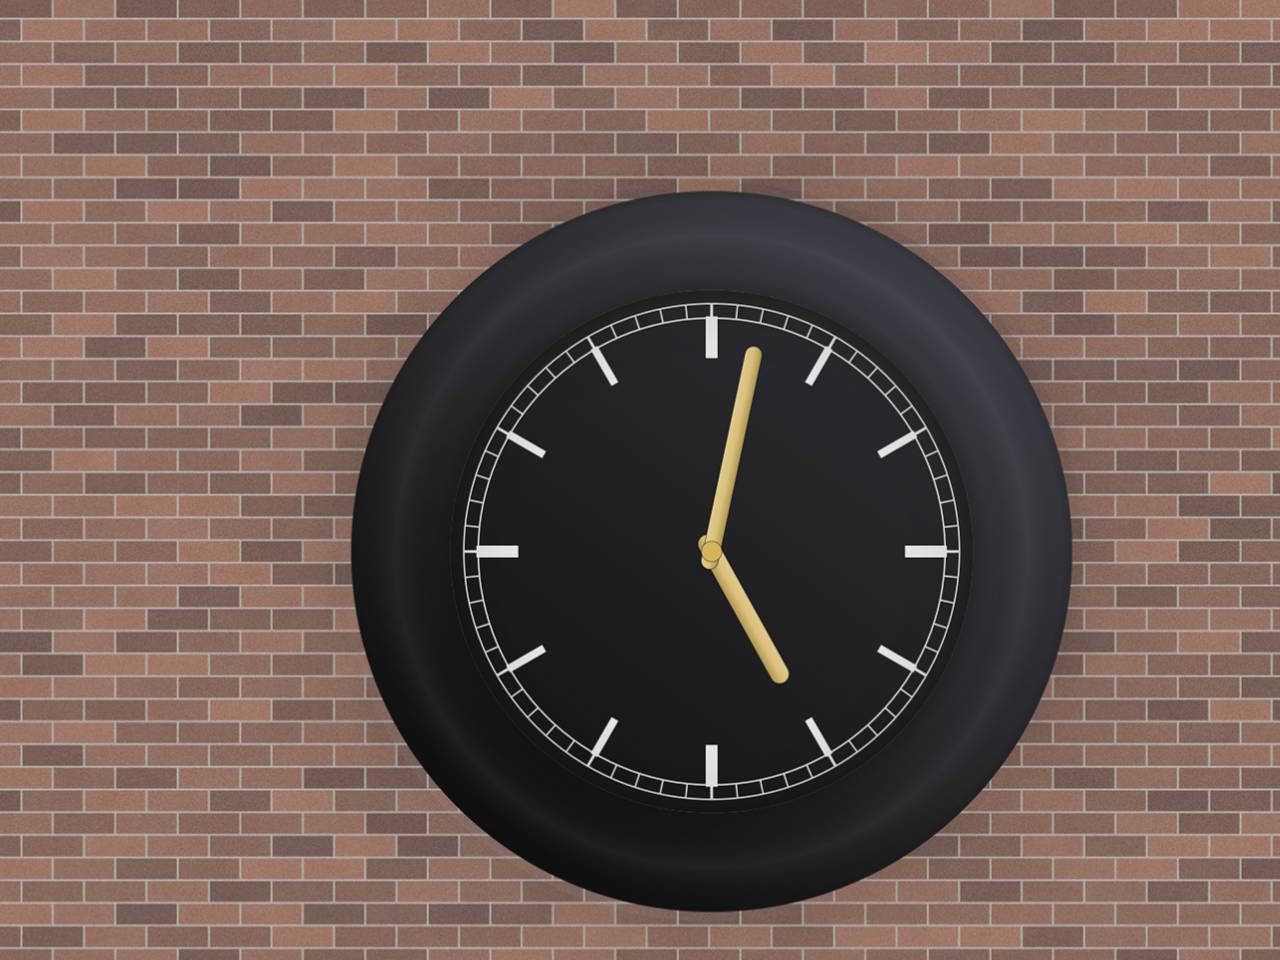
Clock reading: 5.02
